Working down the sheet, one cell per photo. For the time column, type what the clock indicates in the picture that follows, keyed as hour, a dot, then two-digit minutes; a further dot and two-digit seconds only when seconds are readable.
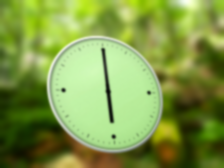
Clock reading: 6.00
